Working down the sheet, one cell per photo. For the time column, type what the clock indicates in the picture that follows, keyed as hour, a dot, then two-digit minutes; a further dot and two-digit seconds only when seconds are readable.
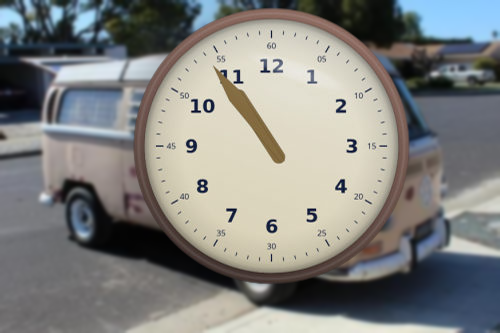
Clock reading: 10.54
